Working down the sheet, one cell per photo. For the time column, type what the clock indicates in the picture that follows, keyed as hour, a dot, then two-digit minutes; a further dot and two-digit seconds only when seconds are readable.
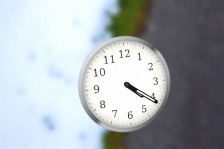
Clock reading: 4.21
